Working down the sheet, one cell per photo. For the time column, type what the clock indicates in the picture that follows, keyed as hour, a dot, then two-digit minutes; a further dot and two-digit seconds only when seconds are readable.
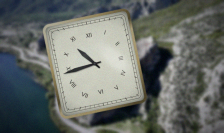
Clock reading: 10.44
